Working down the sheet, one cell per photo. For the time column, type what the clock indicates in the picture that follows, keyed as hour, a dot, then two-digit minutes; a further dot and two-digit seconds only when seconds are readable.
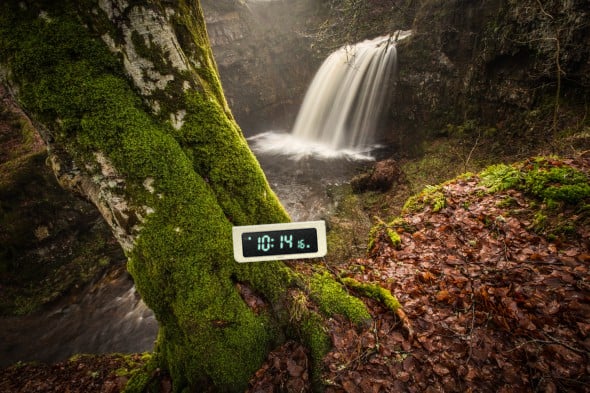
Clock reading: 10.14.16
